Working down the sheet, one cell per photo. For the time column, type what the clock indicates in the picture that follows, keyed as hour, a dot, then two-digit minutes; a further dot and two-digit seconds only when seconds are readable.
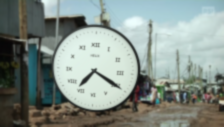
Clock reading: 7.20
